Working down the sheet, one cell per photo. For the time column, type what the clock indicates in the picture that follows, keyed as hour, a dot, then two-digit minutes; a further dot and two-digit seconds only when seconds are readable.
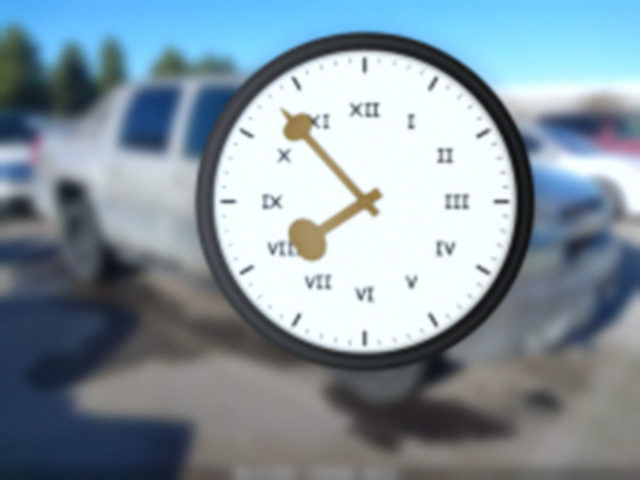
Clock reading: 7.53
